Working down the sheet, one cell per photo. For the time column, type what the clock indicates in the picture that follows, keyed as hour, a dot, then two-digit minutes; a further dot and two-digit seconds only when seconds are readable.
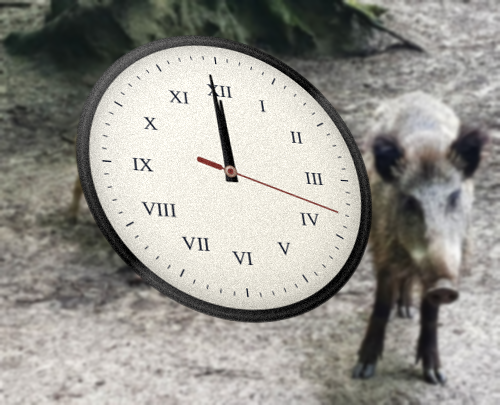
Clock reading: 11.59.18
